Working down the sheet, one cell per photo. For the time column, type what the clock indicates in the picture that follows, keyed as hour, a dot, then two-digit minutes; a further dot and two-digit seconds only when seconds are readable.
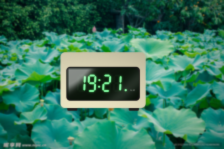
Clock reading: 19.21
